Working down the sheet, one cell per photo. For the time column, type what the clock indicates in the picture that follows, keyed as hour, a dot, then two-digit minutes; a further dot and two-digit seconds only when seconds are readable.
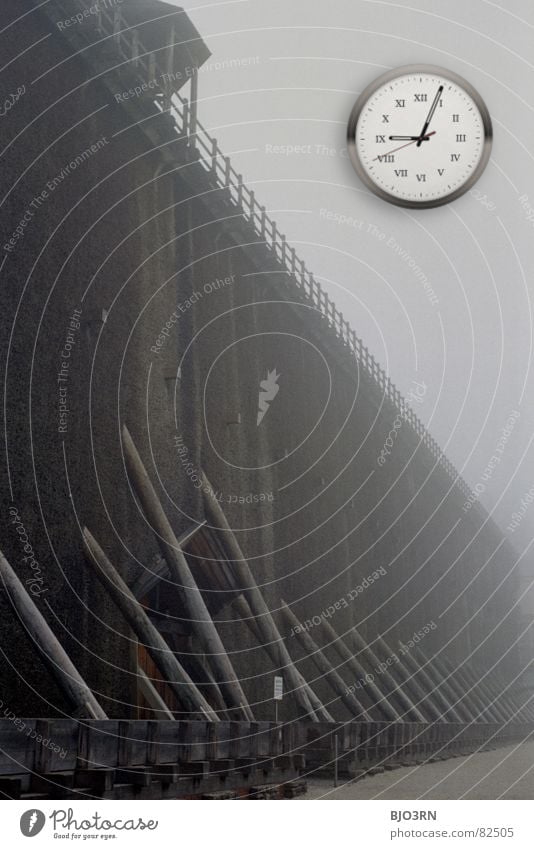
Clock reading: 9.03.41
